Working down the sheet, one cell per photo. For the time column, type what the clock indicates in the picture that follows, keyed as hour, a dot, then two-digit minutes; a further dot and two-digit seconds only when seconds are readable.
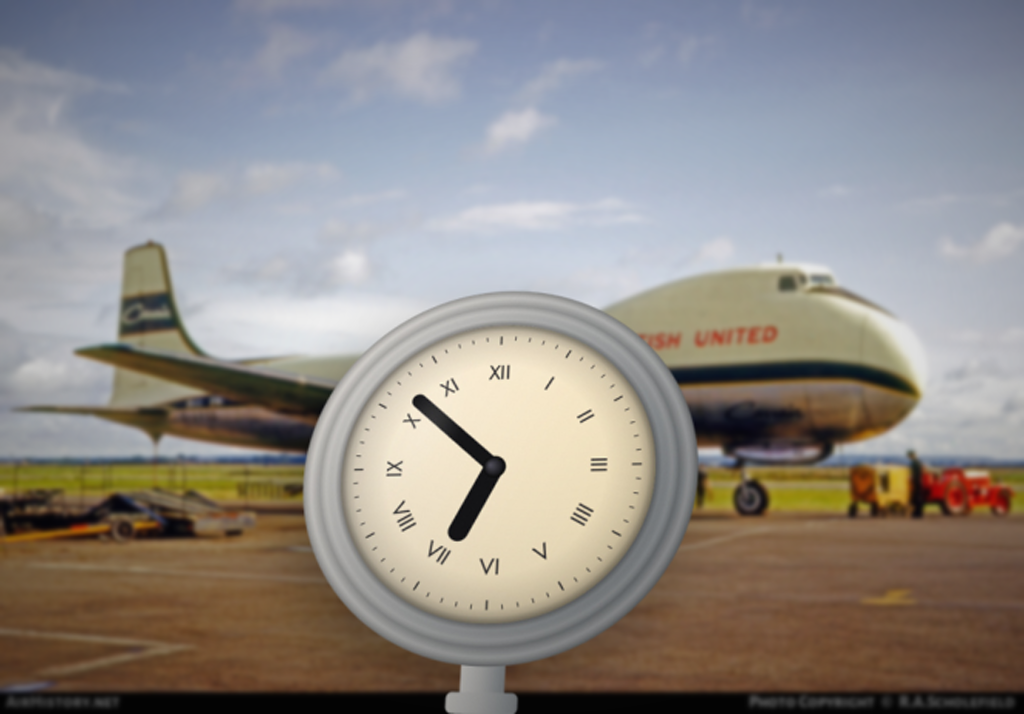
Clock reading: 6.52
